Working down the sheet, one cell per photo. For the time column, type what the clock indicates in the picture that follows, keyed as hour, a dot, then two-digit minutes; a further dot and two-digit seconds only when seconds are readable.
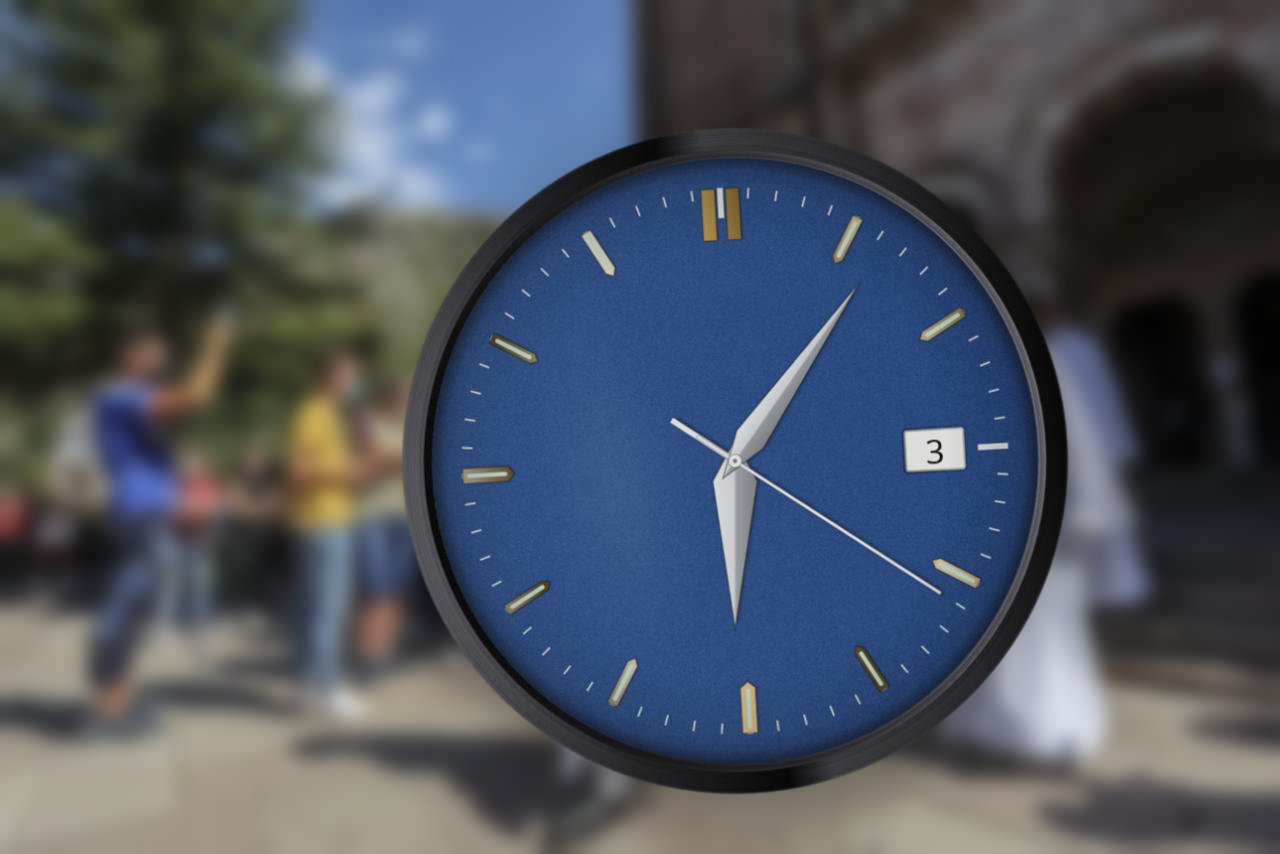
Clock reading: 6.06.21
